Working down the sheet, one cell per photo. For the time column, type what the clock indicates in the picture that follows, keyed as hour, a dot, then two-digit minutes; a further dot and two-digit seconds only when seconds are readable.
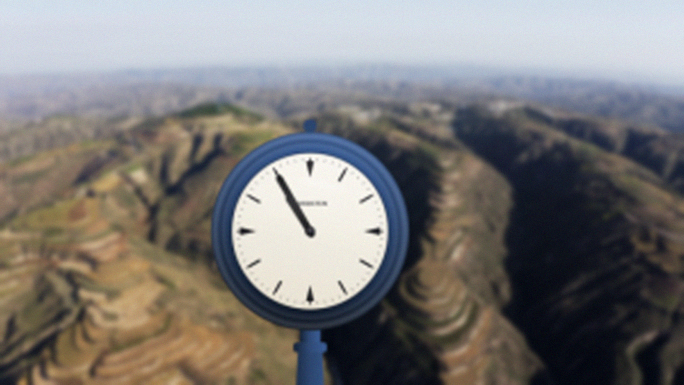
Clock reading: 10.55
